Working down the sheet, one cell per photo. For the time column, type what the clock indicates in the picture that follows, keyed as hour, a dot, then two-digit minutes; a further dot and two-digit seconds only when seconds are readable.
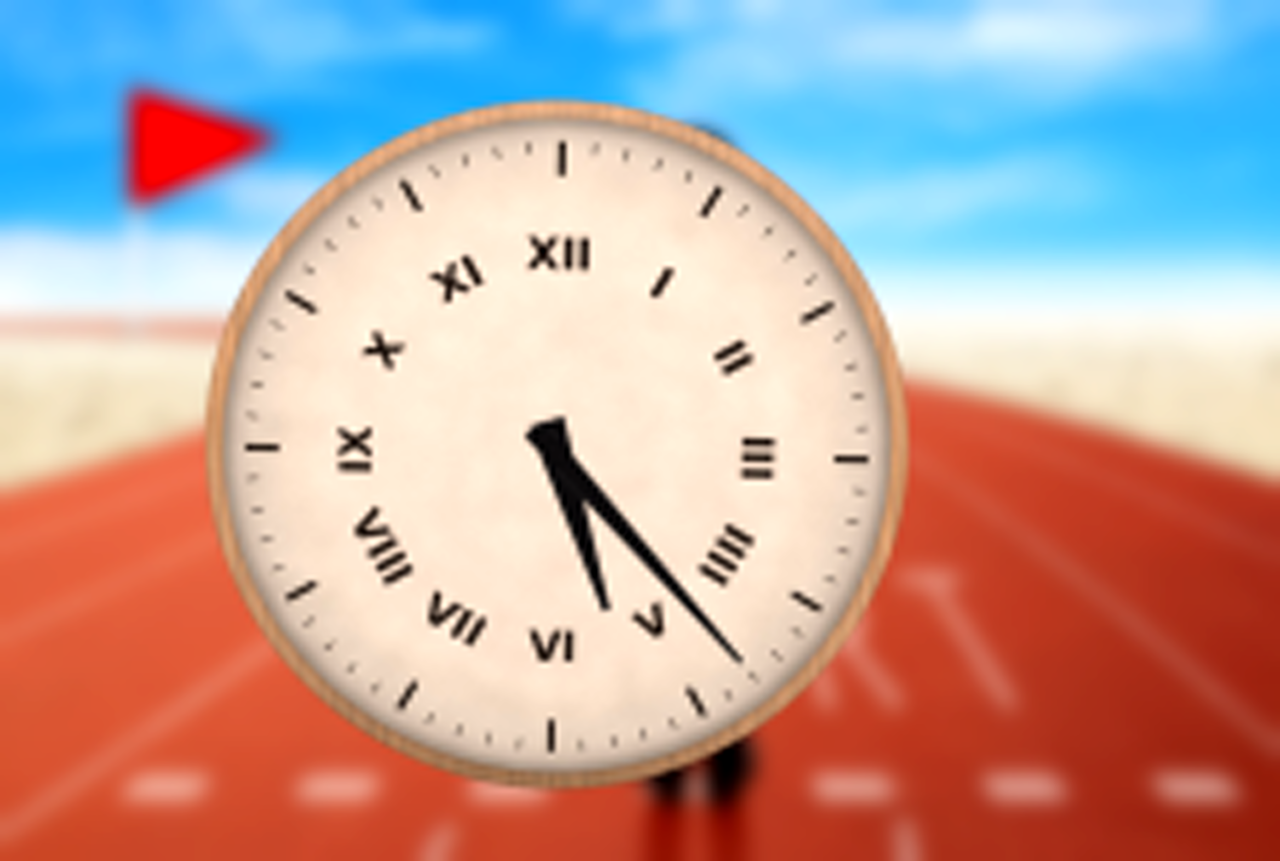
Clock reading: 5.23
